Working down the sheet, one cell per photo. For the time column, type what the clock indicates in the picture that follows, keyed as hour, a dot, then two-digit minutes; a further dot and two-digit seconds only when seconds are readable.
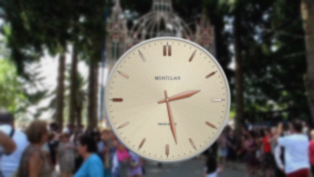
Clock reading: 2.28
